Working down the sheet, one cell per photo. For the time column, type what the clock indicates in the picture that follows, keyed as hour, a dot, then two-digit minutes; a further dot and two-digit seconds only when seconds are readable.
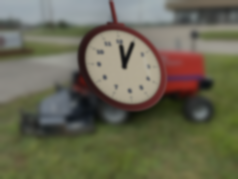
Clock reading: 12.05
